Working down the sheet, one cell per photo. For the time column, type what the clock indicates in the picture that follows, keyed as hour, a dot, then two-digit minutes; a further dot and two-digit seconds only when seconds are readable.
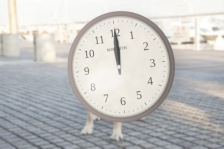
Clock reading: 12.00
